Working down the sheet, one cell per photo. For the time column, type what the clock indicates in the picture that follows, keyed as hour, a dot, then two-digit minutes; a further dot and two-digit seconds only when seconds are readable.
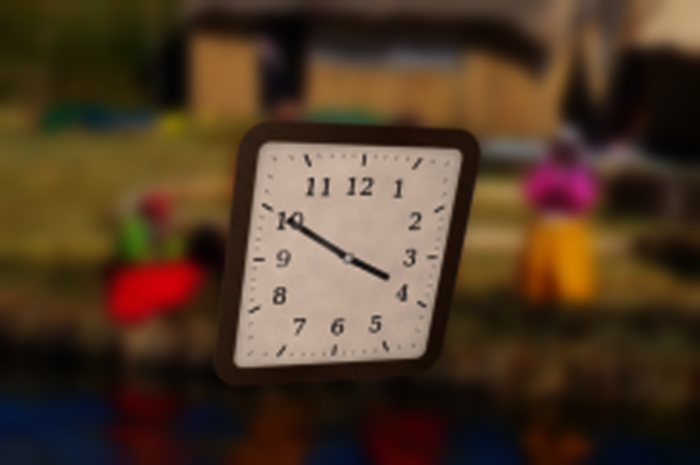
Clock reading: 3.50
